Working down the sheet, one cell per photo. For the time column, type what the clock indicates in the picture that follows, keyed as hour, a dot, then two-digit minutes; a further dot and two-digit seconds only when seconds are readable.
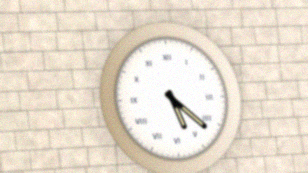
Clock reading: 5.22
